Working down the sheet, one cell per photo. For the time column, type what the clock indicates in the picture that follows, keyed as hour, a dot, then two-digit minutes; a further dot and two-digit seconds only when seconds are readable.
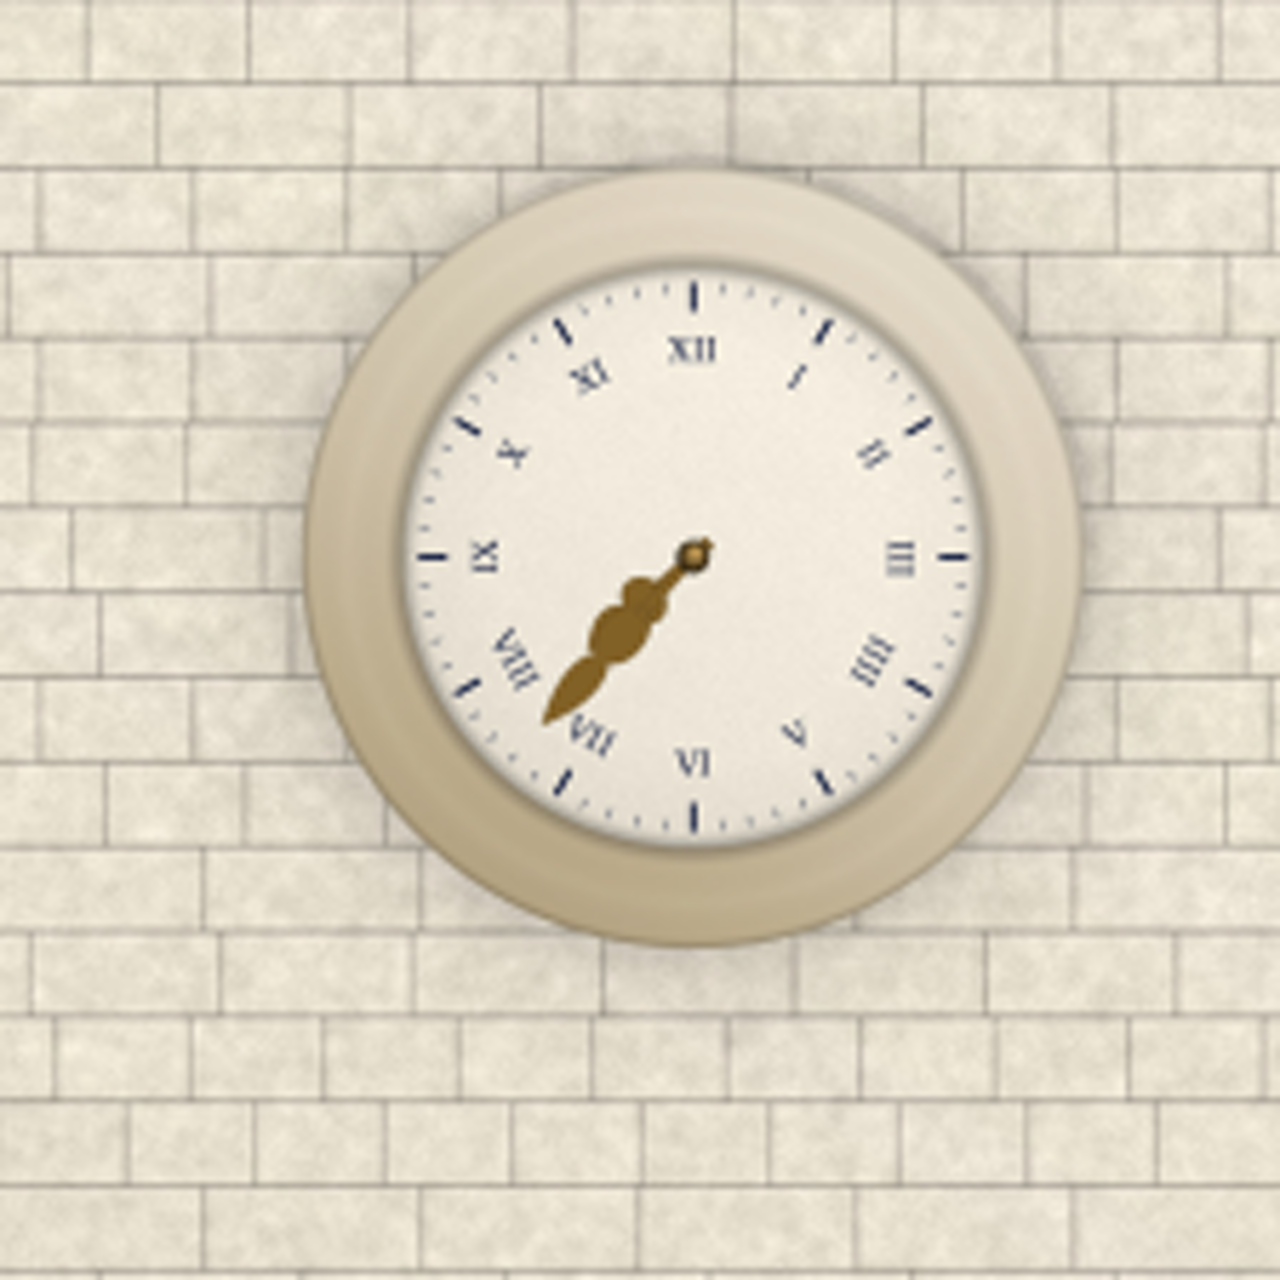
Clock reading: 7.37
